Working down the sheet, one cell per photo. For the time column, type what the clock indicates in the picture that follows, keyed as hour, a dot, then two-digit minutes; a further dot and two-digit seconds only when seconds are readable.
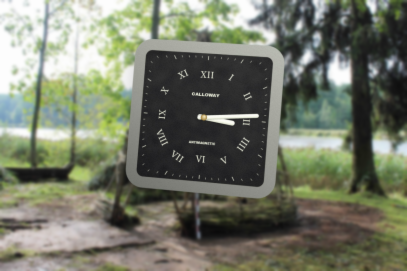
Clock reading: 3.14
